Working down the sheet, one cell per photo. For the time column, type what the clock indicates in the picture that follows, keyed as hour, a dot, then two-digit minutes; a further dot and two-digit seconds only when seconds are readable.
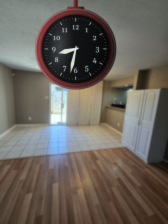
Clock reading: 8.32
